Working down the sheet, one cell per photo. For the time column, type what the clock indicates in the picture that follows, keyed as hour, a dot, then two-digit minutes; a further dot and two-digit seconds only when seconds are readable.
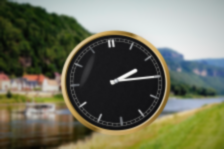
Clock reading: 2.15
